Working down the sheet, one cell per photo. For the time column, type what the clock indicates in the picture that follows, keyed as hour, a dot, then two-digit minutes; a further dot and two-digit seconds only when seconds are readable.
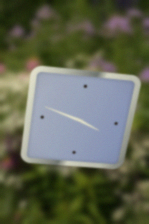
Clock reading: 3.48
